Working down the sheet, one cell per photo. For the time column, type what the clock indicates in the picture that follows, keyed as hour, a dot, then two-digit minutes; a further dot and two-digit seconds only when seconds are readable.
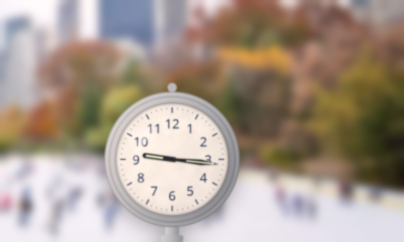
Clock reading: 9.16
